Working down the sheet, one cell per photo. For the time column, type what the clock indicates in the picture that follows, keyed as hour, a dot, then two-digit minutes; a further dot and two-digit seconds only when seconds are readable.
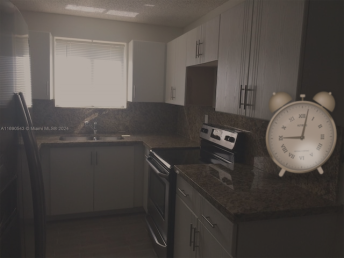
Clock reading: 9.02
